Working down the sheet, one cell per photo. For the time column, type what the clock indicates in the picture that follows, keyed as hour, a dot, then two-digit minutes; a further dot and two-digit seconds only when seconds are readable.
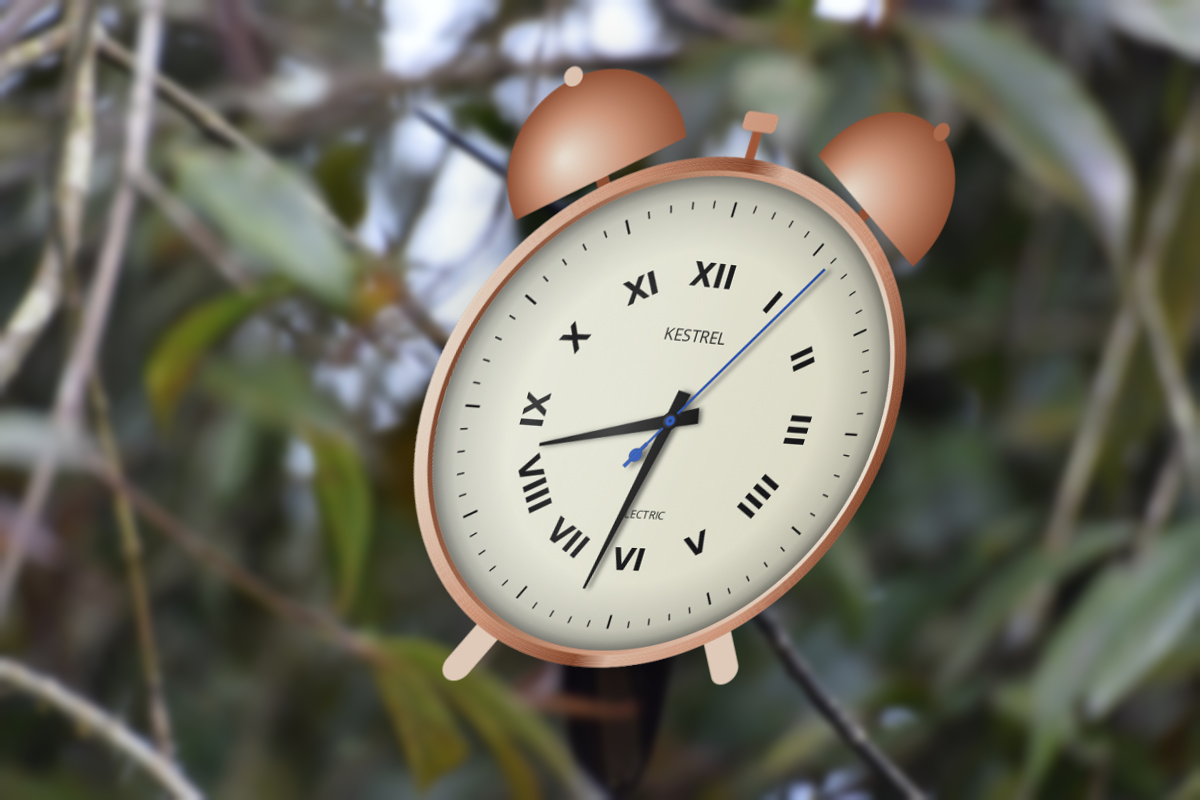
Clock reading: 8.32.06
